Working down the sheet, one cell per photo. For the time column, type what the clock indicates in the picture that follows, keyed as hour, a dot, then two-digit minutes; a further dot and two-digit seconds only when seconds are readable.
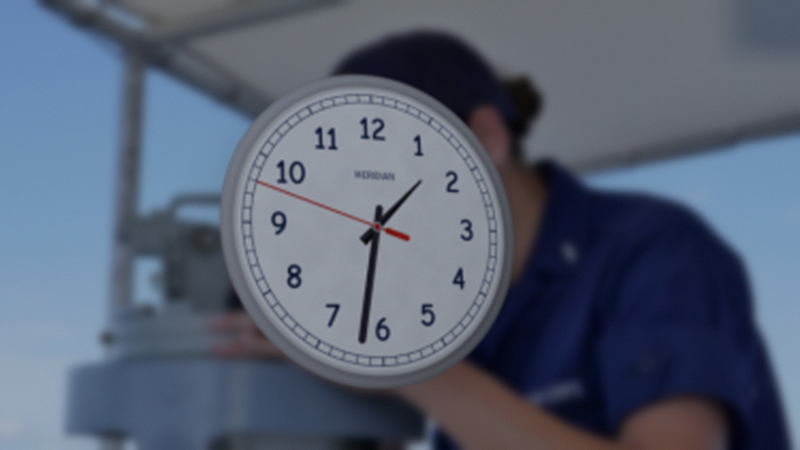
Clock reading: 1.31.48
